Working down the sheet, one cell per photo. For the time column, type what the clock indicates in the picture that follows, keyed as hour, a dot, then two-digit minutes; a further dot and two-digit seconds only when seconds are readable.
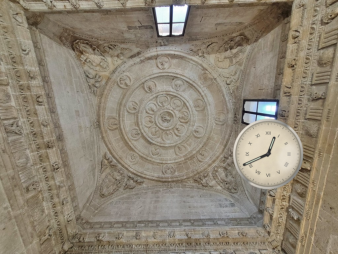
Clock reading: 12.41
